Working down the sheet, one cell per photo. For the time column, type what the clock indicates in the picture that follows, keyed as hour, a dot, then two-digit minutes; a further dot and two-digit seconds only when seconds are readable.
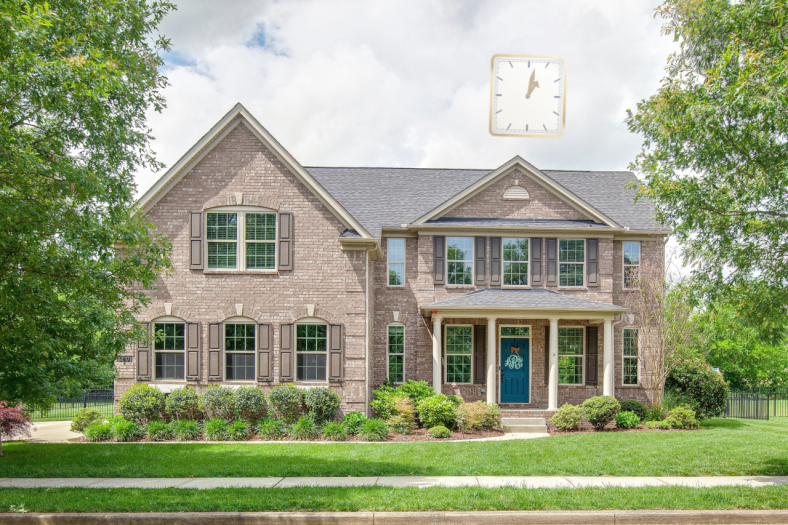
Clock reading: 1.02
